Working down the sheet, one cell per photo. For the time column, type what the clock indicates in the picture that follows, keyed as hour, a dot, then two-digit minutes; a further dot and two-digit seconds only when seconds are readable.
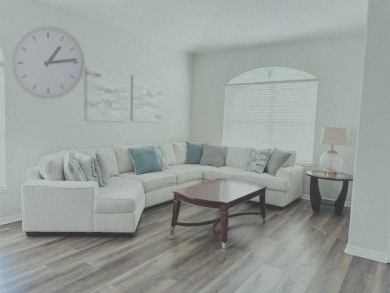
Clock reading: 1.14
